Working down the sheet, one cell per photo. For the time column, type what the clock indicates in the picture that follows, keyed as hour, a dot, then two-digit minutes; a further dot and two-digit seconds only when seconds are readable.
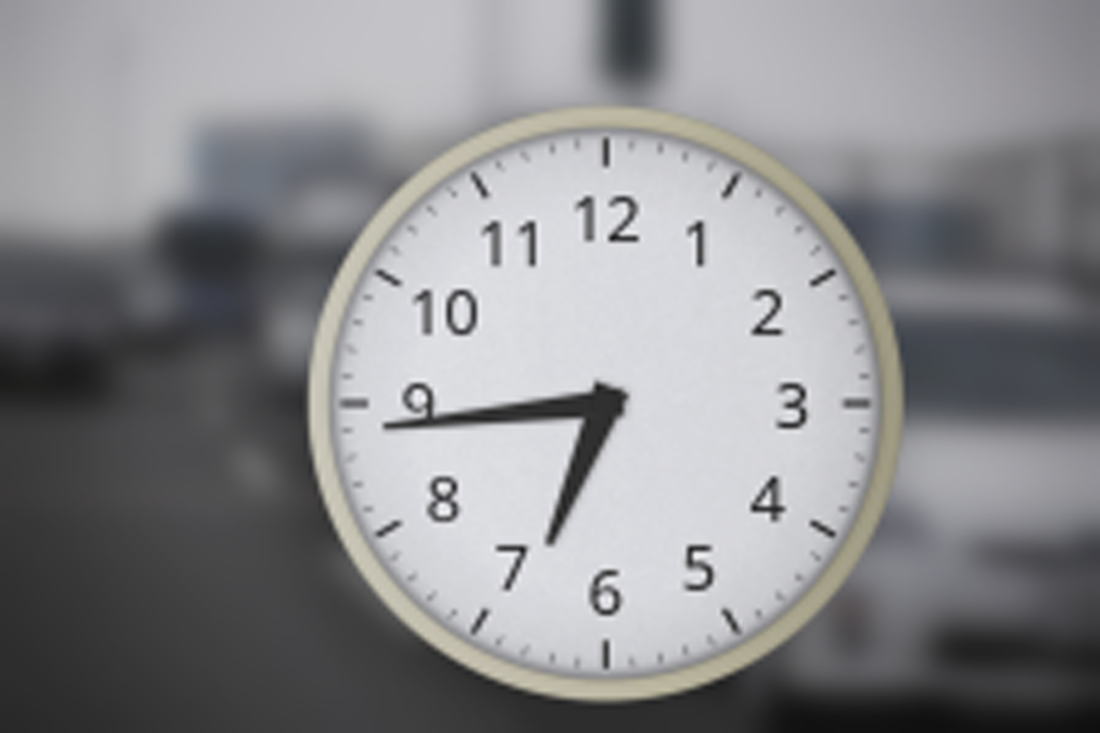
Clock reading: 6.44
